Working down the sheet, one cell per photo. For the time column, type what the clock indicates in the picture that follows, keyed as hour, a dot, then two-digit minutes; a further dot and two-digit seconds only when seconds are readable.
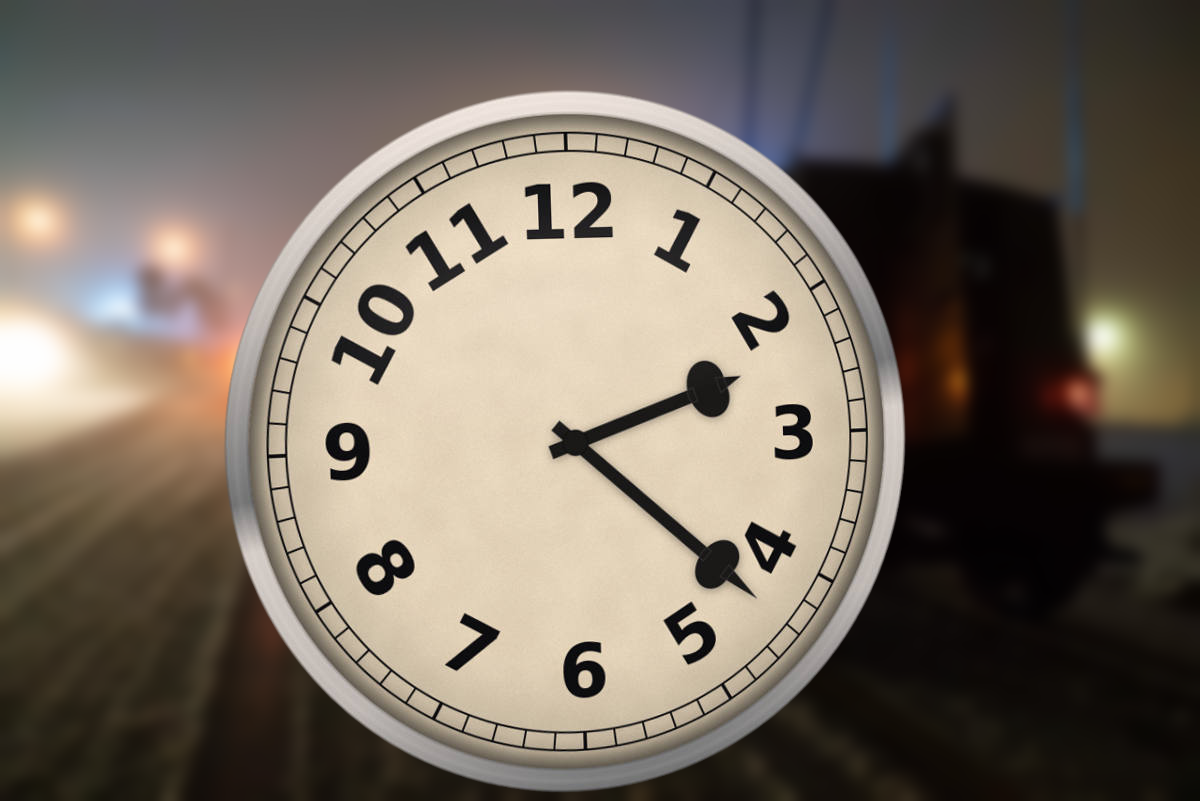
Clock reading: 2.22
